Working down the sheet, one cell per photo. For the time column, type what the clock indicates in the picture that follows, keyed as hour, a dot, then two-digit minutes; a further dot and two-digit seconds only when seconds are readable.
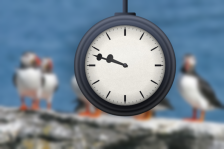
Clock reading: 9.48
